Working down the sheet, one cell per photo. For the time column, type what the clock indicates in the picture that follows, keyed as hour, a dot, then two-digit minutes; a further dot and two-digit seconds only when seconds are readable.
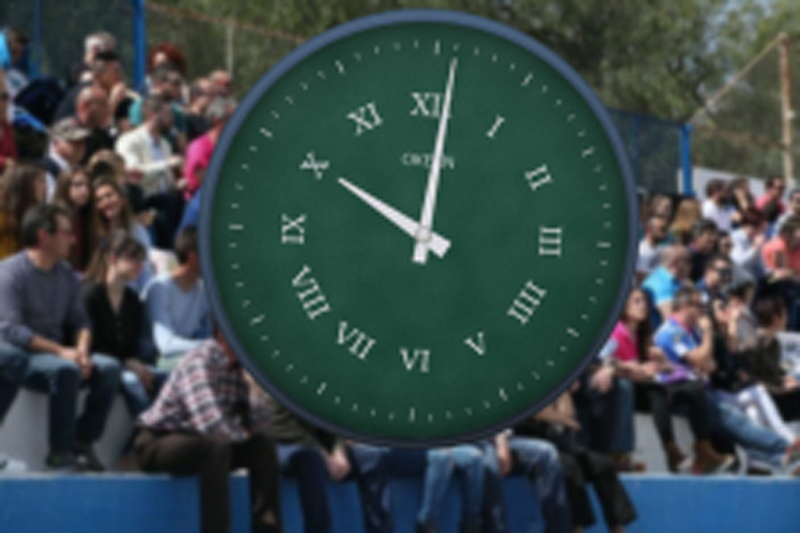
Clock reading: 10.01
